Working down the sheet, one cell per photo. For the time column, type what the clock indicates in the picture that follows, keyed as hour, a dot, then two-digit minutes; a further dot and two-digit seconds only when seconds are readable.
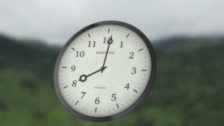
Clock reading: 8.01
